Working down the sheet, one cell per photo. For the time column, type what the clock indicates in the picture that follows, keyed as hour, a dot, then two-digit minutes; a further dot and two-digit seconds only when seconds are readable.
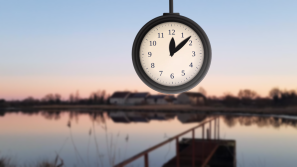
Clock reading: 12.08
